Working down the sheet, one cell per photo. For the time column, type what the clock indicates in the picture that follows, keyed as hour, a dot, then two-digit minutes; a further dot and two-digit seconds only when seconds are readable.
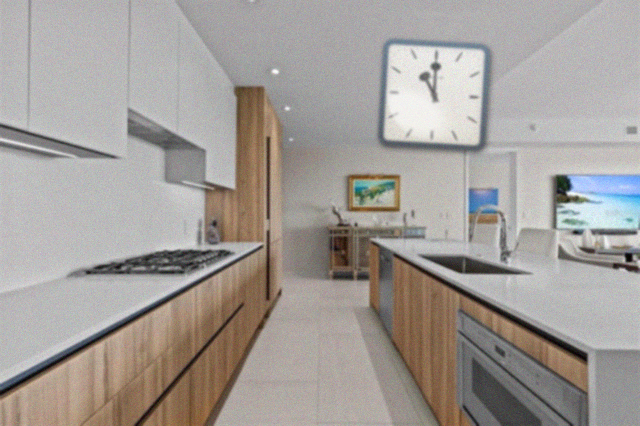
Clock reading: 11.00
